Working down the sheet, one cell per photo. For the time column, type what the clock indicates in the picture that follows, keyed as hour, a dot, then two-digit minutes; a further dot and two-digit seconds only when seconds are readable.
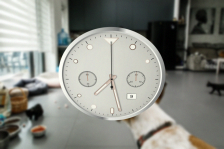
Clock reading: 7.28
